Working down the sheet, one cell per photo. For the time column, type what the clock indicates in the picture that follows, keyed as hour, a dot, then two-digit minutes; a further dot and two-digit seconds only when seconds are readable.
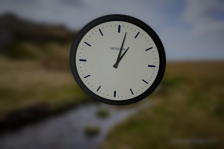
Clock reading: 1.02
